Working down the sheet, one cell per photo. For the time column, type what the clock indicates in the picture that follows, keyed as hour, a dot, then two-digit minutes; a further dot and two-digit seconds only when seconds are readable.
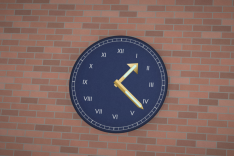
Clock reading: 1.22
